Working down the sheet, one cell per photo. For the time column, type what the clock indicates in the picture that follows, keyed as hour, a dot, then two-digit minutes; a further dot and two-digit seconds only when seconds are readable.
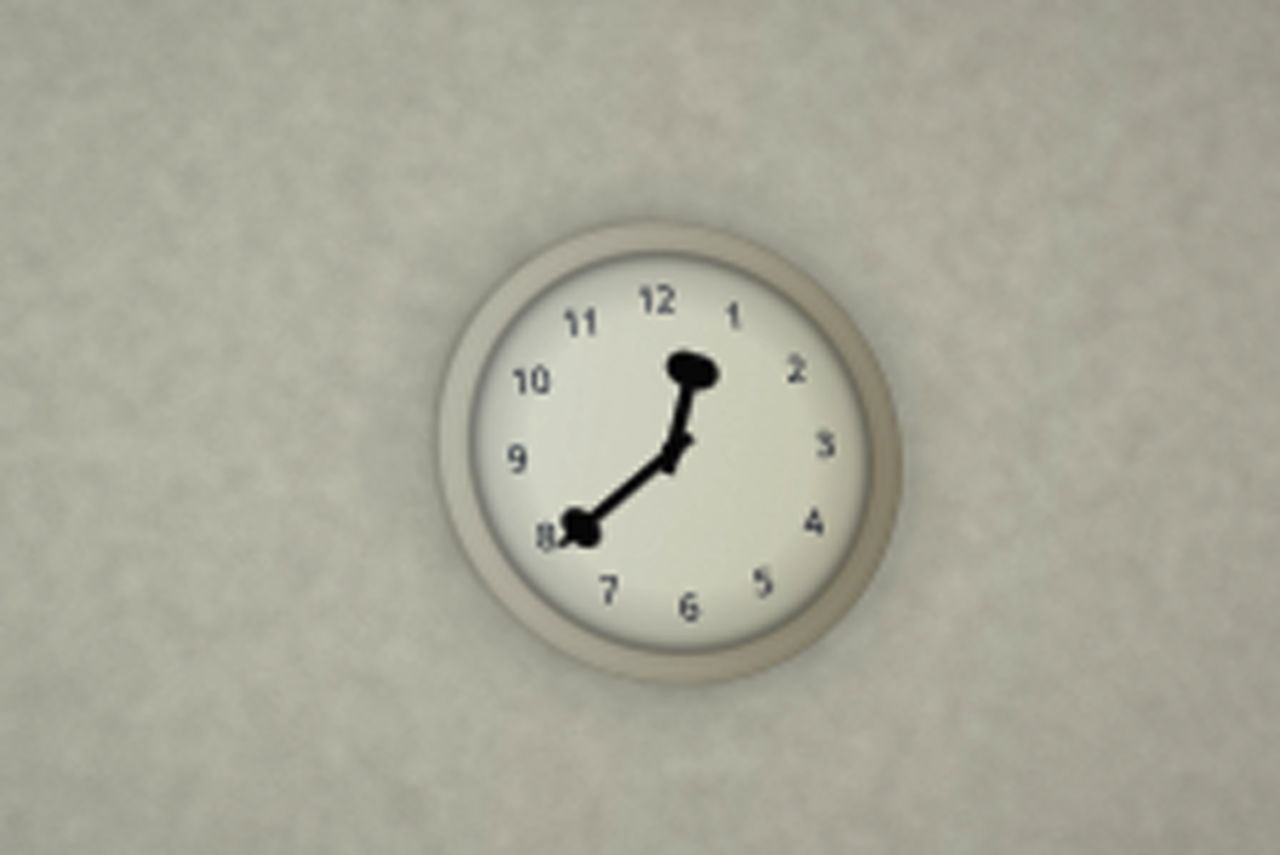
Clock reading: 12.39
